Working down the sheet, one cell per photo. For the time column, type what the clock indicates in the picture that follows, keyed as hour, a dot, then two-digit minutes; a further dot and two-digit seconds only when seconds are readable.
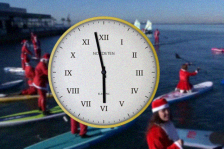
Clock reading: 5.58
